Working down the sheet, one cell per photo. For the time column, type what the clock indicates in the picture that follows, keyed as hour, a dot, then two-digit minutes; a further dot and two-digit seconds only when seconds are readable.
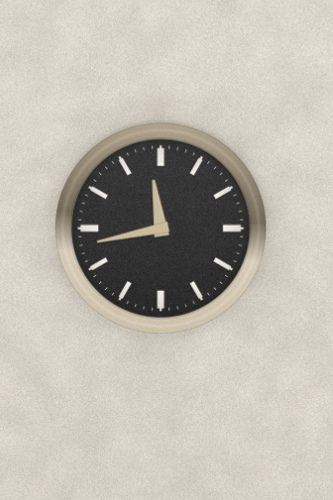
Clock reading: 11.43
